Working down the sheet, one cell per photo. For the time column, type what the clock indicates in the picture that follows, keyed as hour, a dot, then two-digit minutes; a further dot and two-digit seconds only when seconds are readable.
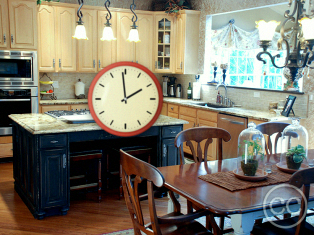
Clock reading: 1.59
